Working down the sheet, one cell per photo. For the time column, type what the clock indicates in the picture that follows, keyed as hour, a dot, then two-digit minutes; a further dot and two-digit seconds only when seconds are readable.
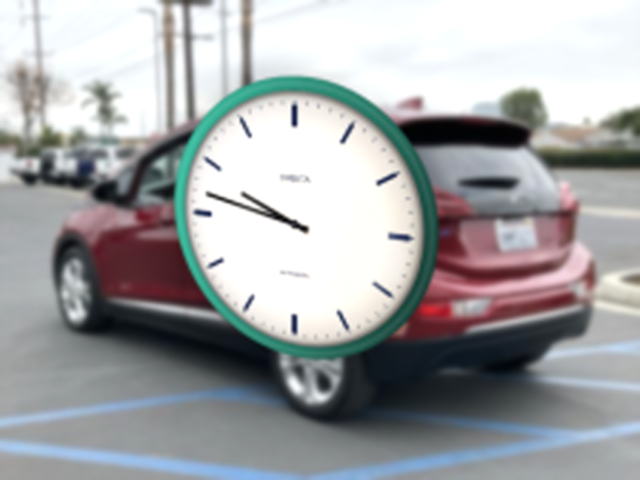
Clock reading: 9.47
